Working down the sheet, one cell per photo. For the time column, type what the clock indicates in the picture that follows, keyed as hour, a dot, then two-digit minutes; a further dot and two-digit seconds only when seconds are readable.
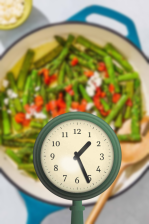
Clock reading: 1.26
